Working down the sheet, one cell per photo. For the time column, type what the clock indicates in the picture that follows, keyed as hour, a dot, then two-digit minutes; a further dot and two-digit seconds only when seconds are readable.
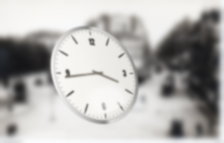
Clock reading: 3.44
